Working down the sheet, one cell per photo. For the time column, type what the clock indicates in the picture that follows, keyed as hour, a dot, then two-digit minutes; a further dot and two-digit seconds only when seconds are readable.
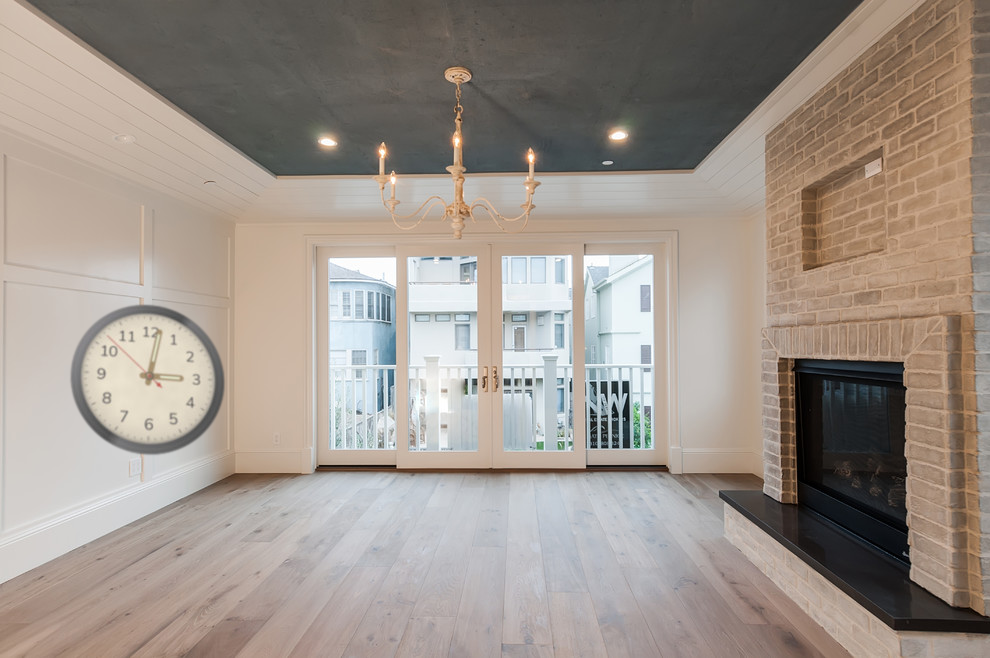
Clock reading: 3.01.52
